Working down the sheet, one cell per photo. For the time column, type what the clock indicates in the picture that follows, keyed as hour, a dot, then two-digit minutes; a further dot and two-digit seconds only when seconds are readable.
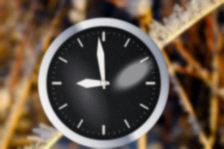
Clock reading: 8.59
